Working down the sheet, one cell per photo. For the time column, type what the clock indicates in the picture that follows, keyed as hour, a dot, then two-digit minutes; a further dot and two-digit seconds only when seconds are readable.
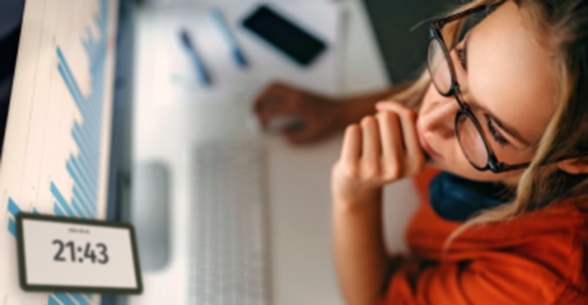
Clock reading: 21.43
